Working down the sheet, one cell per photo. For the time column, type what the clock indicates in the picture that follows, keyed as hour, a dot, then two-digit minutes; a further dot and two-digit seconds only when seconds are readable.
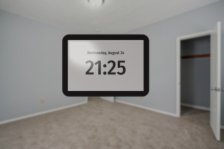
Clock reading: 21.25
